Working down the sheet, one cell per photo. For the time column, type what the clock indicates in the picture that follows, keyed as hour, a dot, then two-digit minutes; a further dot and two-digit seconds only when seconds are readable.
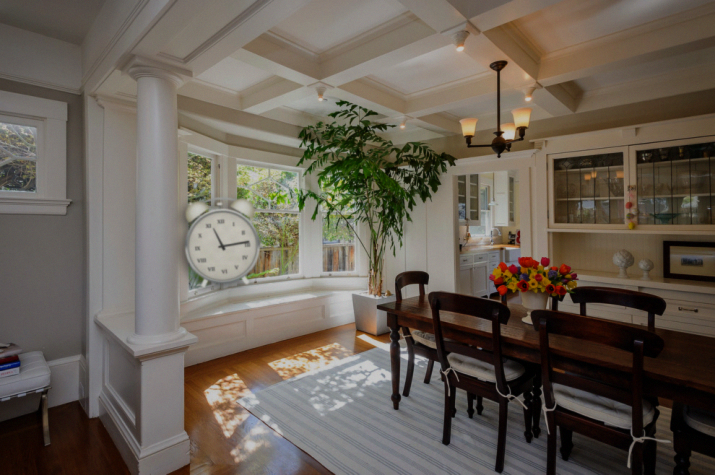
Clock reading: 11.14
